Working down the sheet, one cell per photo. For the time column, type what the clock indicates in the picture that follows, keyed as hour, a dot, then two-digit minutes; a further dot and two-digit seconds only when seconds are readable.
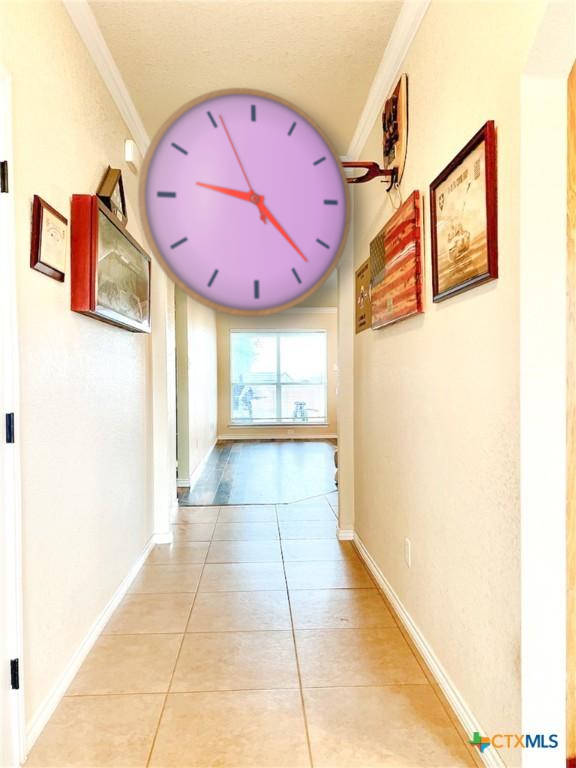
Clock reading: 9.22.56
